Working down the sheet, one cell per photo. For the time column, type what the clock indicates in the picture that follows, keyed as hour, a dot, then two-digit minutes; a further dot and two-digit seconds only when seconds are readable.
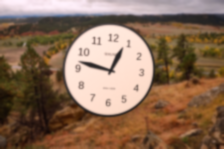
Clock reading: 12.47
